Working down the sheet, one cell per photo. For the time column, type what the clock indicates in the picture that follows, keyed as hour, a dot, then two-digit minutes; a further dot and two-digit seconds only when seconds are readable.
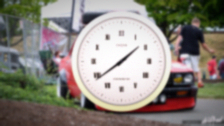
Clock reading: 1.39
